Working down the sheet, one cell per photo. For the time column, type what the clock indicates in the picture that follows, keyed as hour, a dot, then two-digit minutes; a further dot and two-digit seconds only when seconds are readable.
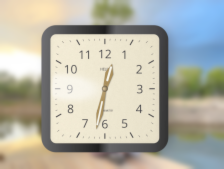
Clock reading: 12.32
